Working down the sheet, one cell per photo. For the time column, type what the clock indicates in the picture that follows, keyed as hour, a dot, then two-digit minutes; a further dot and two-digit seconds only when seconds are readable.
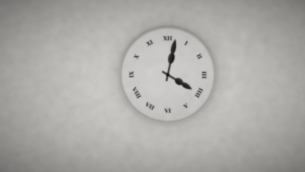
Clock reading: 4.02
